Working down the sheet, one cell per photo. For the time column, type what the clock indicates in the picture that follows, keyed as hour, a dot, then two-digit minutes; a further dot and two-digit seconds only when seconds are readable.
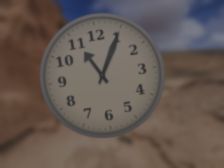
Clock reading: 11.05
